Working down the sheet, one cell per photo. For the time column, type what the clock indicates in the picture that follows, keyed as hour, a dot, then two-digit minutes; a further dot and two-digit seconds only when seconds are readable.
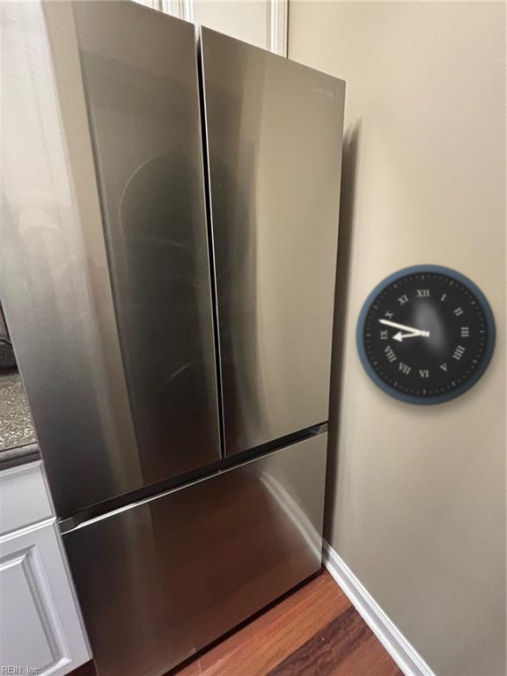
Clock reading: 8.48
